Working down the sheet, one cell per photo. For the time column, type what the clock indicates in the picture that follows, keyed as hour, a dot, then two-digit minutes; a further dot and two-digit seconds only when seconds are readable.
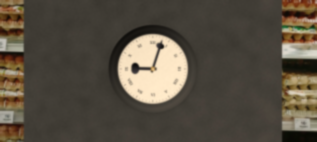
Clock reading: 9.03
